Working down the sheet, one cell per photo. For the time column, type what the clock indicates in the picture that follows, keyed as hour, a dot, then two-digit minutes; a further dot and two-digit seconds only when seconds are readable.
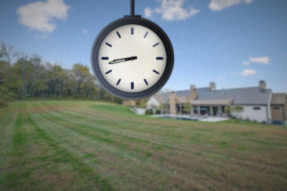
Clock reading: 8.43
